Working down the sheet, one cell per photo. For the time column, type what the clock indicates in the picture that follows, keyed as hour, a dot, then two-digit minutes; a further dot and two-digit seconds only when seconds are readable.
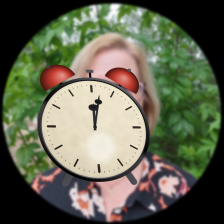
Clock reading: 12.02
